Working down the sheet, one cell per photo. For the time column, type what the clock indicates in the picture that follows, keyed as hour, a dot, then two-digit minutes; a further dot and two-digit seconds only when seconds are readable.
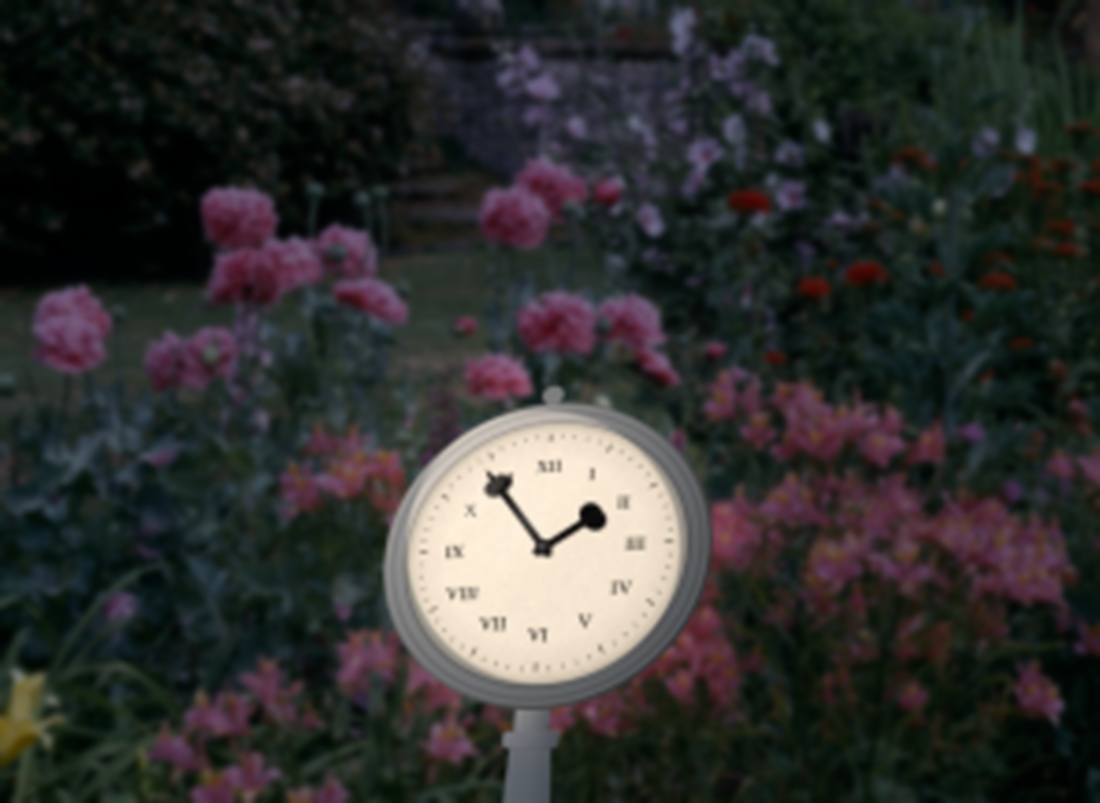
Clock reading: 1.54
